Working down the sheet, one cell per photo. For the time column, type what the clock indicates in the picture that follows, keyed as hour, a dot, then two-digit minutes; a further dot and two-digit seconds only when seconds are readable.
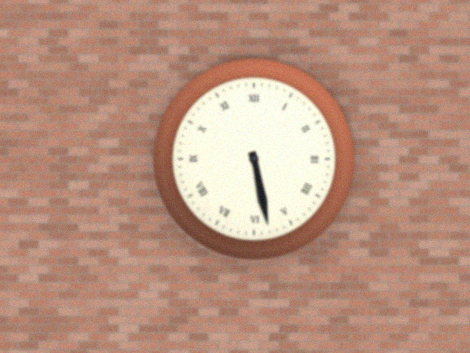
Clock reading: 5.28
